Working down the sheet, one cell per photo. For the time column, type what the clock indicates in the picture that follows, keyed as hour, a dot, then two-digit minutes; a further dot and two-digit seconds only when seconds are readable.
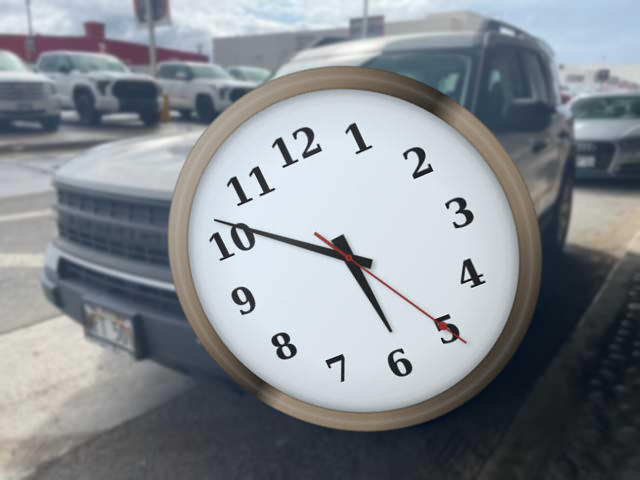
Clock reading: 5.51.25
